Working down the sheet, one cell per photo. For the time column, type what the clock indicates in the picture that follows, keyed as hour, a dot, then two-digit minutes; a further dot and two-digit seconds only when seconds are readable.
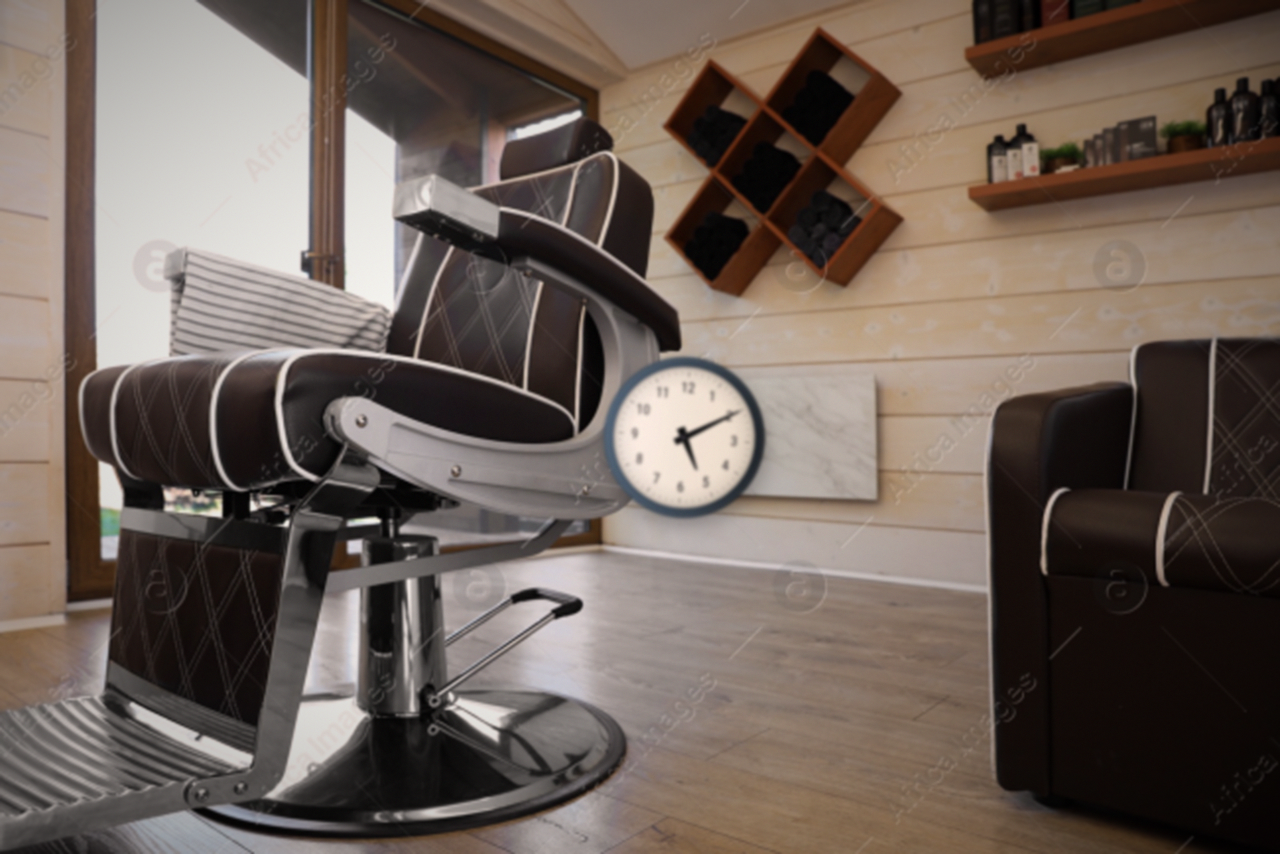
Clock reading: 5.10
